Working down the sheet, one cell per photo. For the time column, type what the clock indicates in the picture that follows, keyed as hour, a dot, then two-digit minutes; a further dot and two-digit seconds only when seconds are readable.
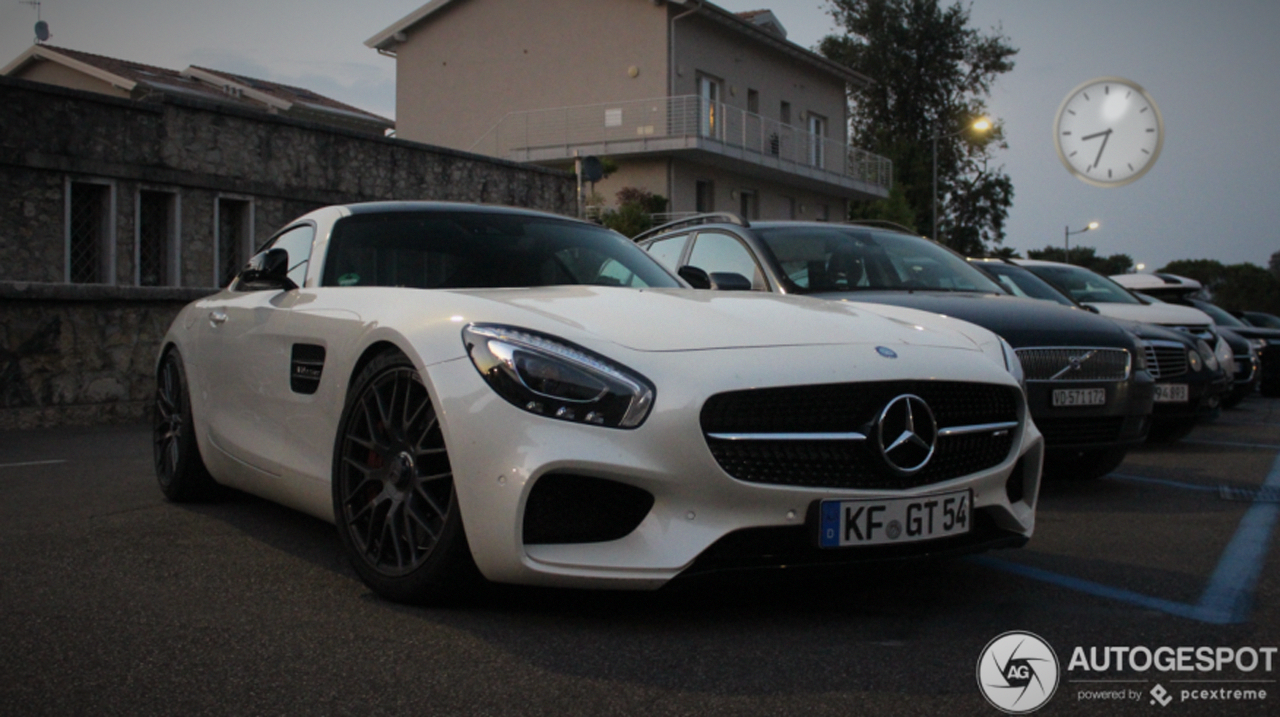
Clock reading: 8.34
